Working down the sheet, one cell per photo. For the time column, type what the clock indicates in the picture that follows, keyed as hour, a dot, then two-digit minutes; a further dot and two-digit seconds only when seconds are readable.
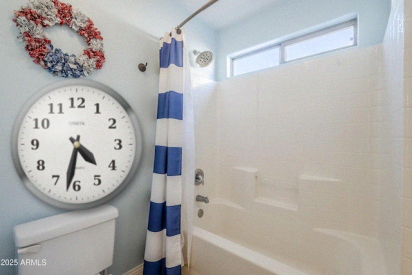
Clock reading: 4.32
